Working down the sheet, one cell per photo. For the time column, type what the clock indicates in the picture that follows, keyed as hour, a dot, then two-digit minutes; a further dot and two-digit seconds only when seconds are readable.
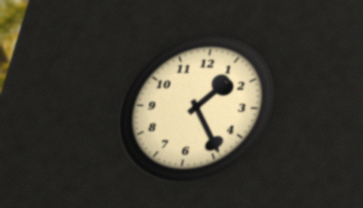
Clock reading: 1.24
